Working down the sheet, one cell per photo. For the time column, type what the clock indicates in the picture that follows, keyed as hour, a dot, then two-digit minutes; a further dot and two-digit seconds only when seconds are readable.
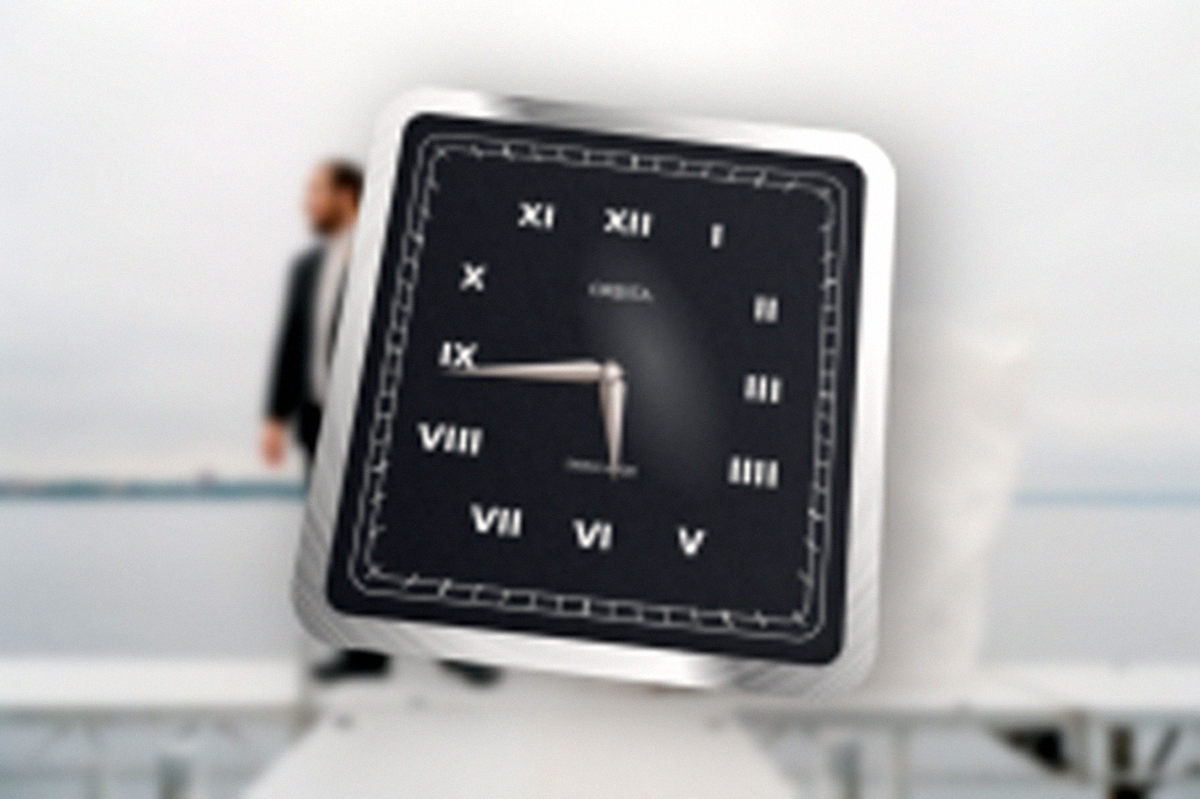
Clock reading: 5.44
